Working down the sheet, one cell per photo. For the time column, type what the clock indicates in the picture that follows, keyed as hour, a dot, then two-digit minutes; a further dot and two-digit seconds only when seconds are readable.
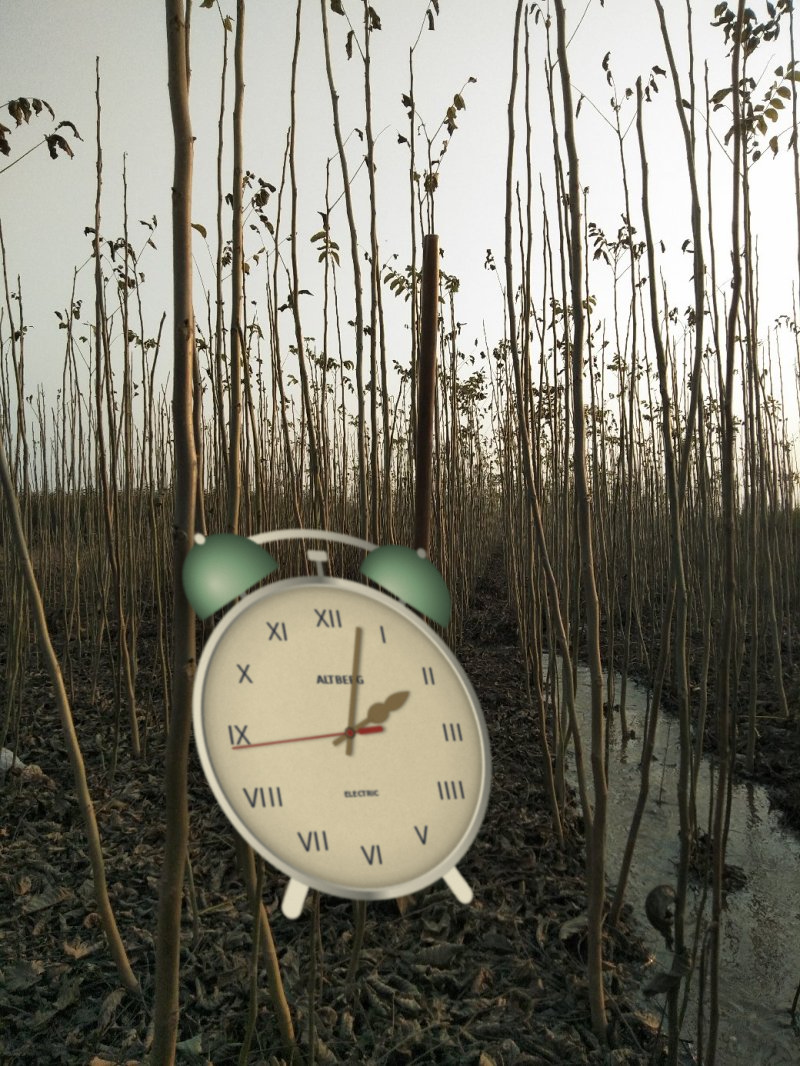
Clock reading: 2.02.44
